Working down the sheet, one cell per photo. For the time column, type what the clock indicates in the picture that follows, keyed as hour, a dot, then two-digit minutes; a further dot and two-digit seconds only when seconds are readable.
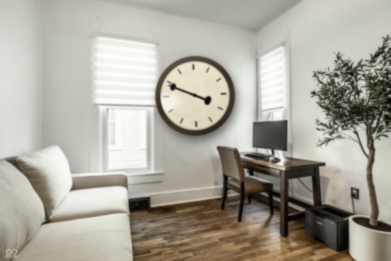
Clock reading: 3.49
